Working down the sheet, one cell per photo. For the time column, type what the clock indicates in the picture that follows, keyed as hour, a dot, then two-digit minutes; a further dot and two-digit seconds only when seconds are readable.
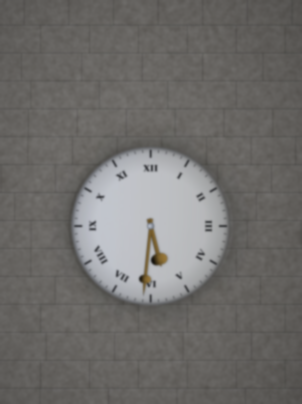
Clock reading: 5.31
